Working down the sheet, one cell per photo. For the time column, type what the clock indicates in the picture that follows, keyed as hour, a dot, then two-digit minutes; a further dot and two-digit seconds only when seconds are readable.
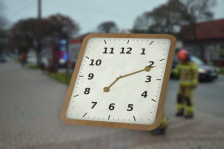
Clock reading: 7.11
